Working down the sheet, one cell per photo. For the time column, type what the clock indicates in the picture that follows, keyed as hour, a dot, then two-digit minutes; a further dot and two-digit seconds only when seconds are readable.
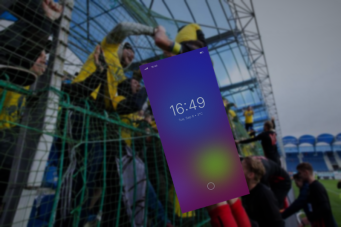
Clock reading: 16.49
